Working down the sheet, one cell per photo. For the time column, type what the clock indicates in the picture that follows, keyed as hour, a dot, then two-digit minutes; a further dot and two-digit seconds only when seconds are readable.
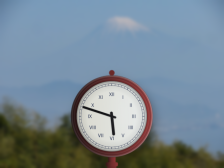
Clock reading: 5.48
